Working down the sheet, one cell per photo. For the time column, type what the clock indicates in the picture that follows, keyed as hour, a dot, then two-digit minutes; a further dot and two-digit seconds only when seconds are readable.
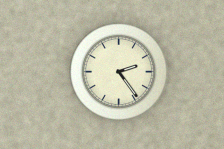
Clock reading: 2.24
